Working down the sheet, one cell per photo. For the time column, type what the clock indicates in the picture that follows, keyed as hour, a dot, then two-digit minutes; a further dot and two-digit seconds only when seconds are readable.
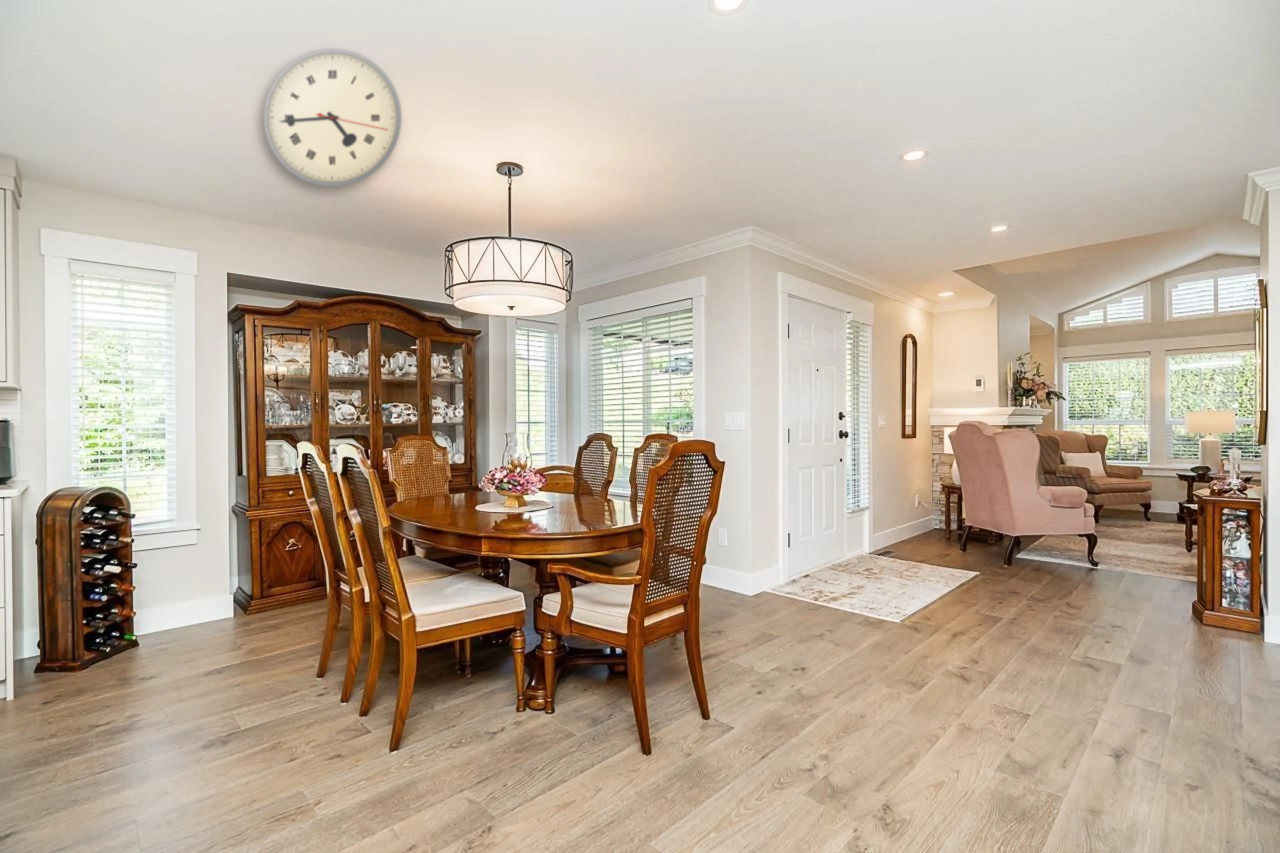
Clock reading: 4.44.17
